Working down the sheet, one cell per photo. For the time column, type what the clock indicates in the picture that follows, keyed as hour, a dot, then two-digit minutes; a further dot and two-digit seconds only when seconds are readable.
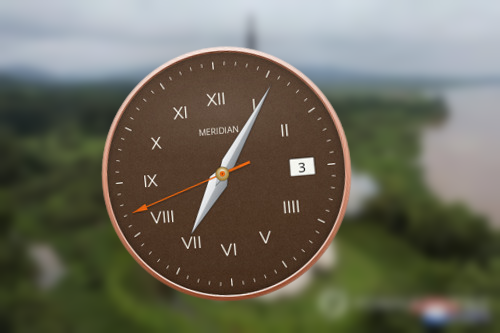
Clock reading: 7.05.42
